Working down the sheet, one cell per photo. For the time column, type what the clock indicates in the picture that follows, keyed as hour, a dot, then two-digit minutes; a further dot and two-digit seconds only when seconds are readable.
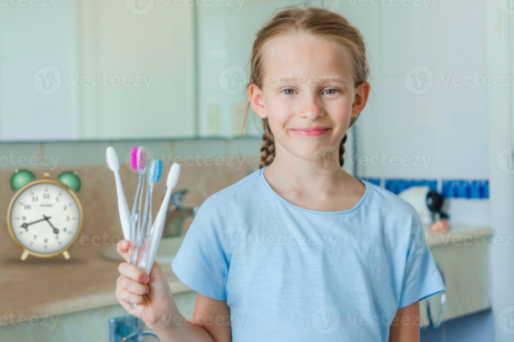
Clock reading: 4.42
